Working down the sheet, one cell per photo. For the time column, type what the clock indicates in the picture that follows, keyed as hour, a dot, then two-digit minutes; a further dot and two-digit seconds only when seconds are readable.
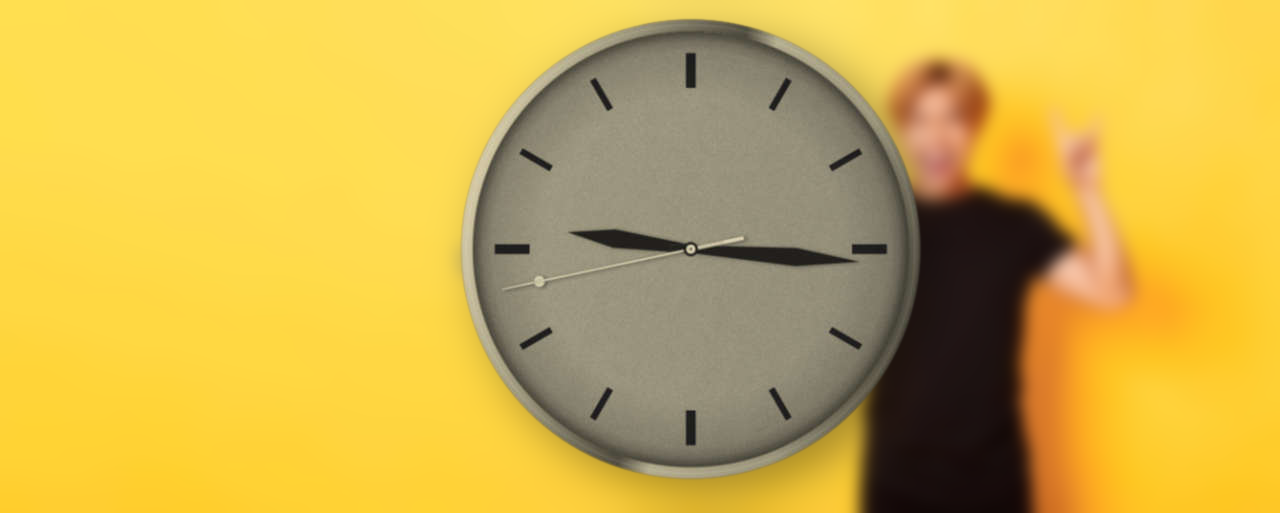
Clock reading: 9.15.43
